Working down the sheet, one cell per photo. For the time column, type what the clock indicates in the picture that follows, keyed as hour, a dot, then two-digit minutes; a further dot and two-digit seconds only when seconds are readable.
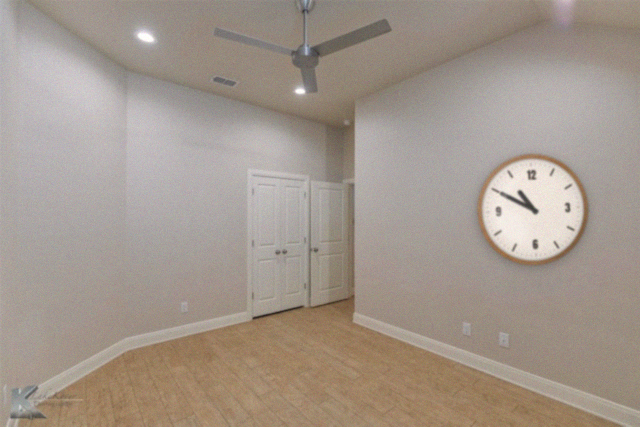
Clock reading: 10.50
